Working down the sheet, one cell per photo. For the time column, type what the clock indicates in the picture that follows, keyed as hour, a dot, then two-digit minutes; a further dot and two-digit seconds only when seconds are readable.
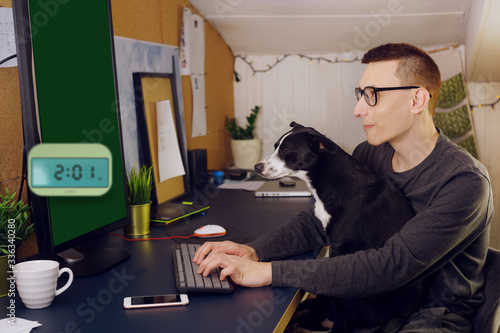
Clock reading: 2.01
